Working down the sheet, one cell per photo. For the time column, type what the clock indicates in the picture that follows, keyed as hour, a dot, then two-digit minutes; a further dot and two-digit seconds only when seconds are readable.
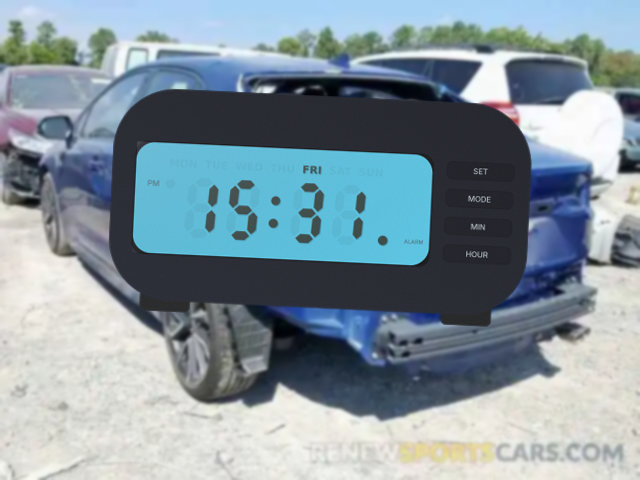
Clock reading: 15.31
